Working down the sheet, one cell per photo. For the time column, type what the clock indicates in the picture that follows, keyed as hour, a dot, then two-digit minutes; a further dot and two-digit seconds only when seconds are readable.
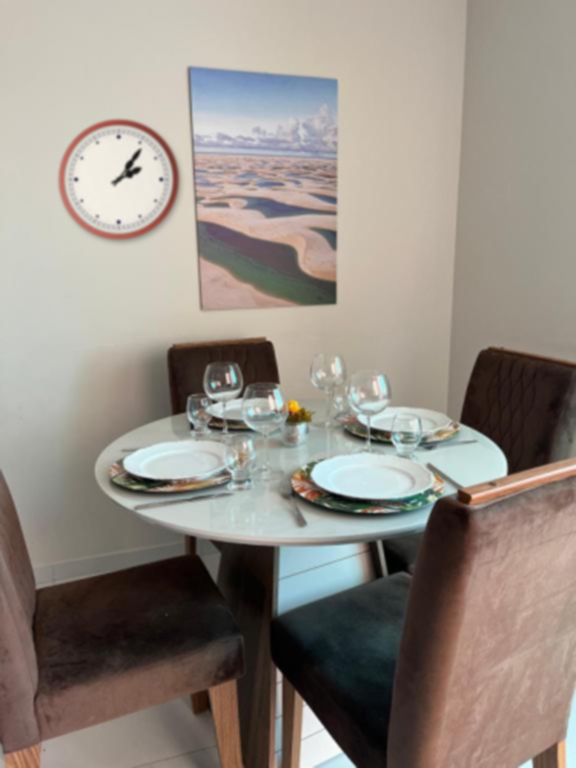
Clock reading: 2.06
